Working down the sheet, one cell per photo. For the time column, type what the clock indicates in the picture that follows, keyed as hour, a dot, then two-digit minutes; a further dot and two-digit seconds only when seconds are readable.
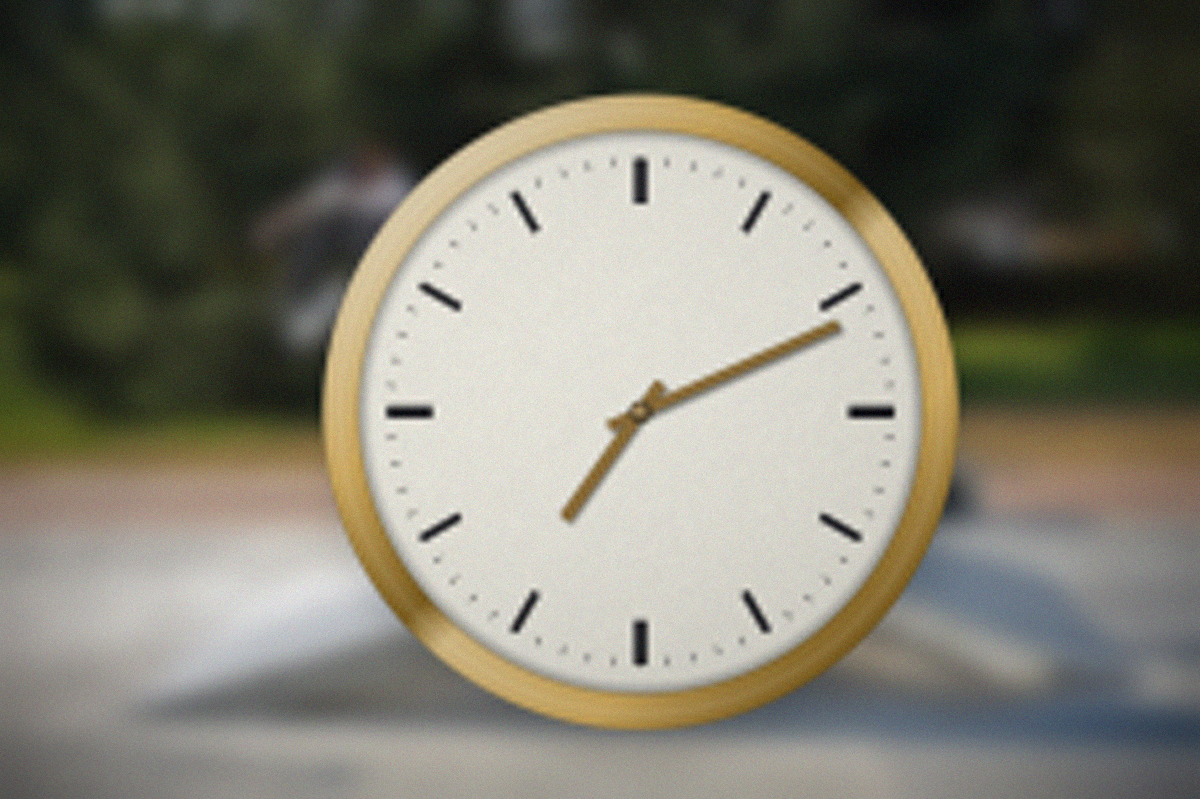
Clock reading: 7.11
